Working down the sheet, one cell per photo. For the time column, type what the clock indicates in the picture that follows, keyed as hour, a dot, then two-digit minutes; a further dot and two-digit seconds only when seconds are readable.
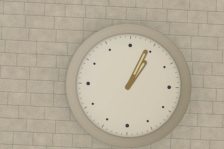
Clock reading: 1.04
